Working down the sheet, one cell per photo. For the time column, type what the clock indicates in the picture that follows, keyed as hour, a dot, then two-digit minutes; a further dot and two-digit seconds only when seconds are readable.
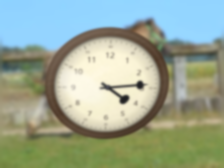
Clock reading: 4.14
